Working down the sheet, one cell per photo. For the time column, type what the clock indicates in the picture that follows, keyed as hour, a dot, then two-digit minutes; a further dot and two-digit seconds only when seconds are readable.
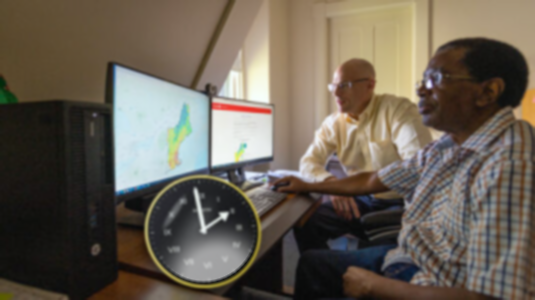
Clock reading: 1.59
